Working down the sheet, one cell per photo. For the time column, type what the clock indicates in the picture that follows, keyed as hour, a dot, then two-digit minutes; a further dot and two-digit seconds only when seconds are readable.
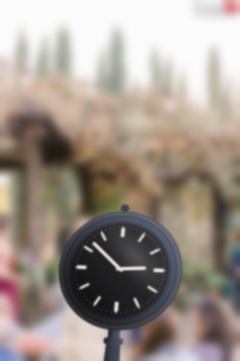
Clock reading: 2.52
